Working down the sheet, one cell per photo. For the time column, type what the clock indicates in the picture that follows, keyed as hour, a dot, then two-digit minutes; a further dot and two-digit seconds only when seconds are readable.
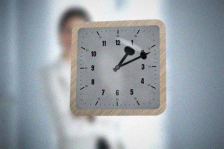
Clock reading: 1.11
